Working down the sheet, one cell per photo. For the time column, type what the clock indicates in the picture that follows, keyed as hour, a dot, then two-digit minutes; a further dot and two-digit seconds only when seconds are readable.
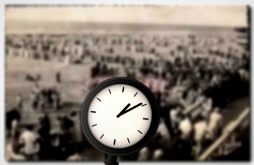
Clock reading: 1.09
